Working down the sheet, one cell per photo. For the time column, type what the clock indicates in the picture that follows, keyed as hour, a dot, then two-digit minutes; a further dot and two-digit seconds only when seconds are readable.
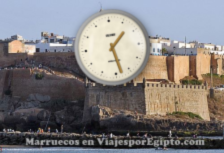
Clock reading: 1.28
